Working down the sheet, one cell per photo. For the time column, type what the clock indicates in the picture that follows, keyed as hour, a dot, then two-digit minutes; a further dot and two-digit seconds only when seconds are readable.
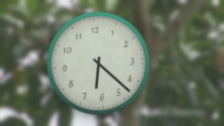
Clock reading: 6.23
